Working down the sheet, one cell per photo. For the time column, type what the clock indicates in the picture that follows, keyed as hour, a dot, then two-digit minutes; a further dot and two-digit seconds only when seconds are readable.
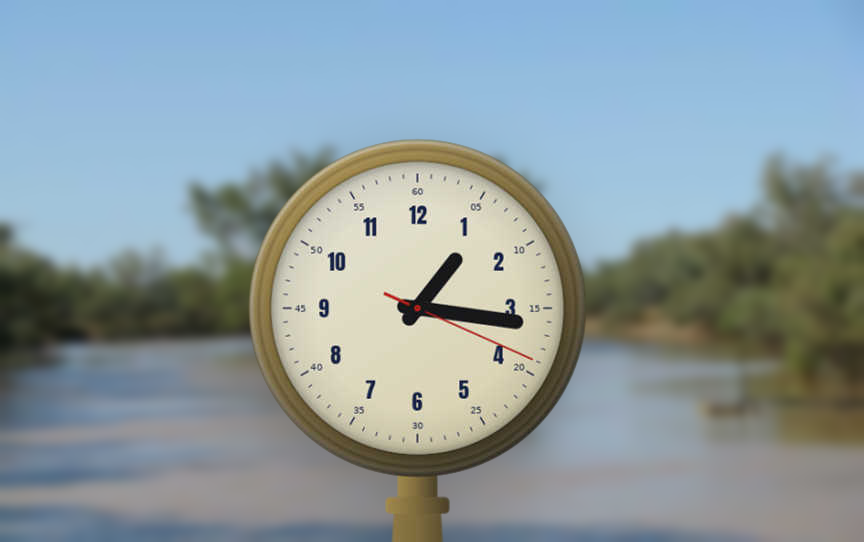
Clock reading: 1.16.19
